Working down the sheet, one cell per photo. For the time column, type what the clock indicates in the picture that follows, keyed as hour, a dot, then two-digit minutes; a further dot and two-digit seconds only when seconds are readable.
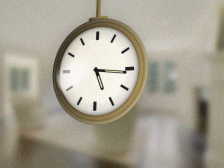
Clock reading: 5.16
